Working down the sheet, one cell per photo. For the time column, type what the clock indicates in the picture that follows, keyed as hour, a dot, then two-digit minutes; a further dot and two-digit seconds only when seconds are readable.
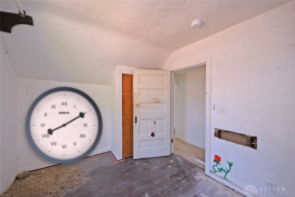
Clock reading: 8.10
